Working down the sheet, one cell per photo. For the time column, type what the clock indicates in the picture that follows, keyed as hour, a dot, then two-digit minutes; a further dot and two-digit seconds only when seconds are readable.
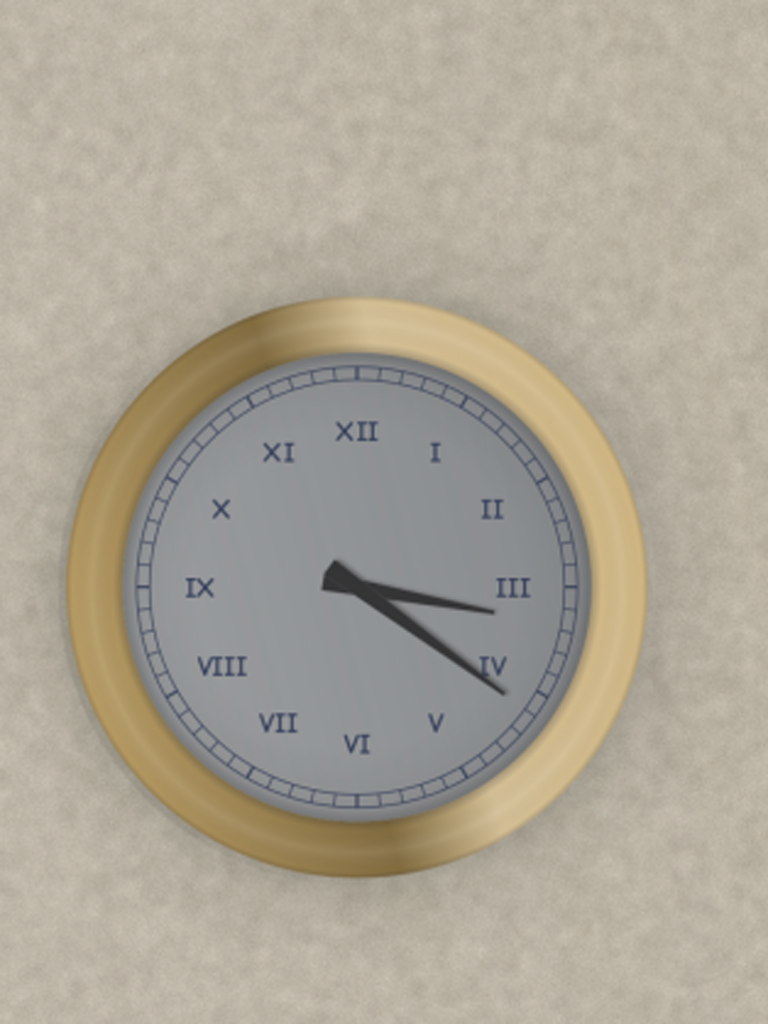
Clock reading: 3.21
